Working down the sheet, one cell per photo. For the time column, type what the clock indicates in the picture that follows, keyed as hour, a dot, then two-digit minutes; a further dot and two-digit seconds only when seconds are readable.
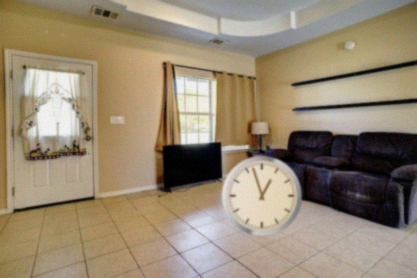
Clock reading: 12.57
